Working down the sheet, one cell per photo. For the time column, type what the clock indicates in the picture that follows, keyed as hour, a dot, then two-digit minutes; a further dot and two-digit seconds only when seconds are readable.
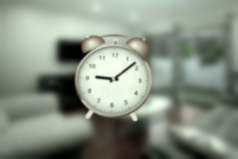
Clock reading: 9.08
